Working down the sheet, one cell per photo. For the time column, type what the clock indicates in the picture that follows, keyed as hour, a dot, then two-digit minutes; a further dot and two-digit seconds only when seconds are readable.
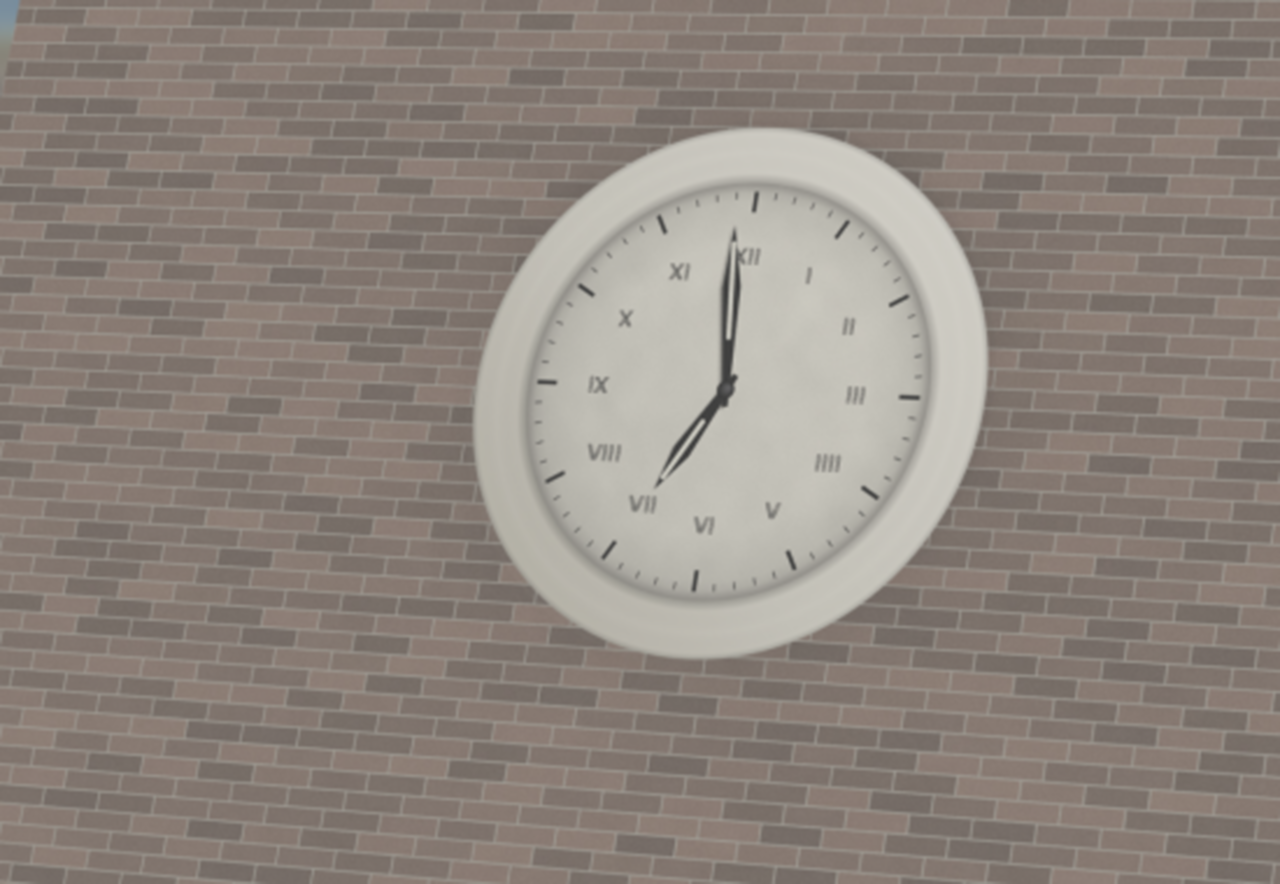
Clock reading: 6.59
